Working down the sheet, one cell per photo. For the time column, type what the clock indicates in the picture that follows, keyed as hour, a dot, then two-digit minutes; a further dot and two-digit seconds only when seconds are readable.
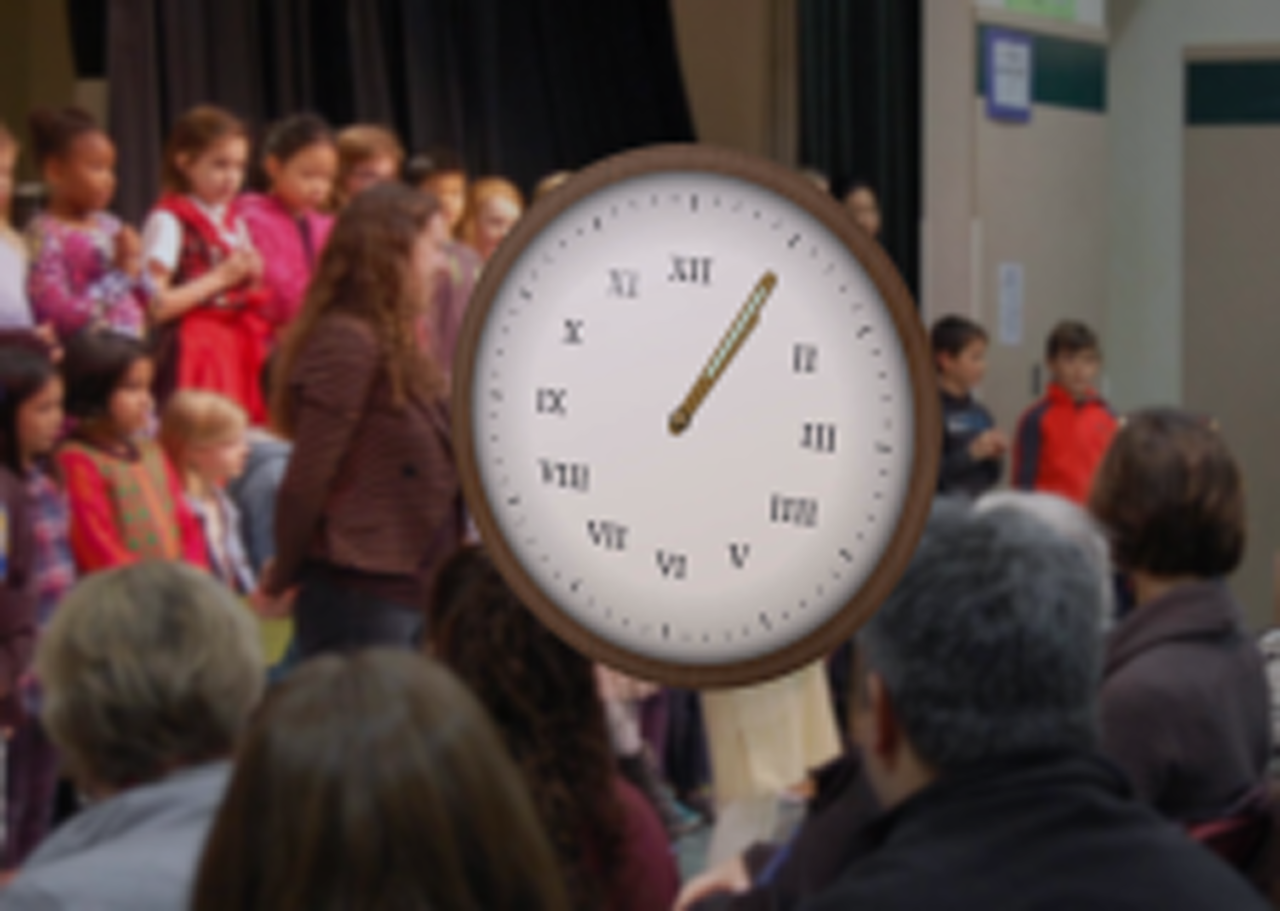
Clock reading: 1.05
